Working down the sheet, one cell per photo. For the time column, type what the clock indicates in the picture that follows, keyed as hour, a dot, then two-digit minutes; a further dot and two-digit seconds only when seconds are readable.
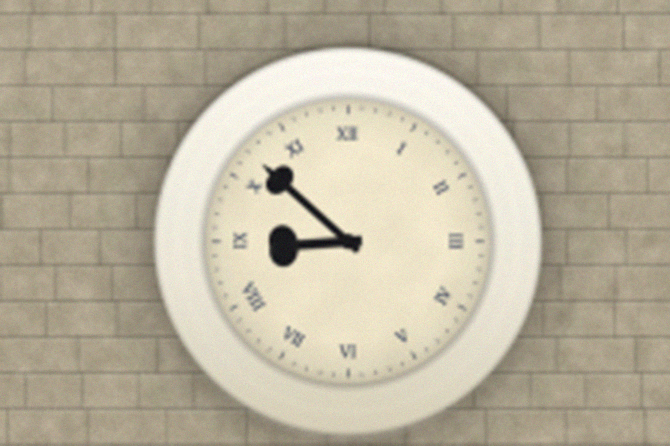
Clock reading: 8.52
